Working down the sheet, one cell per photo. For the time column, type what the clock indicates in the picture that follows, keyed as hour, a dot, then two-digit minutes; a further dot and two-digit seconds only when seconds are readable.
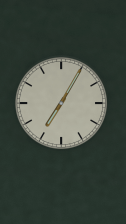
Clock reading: 7.05
